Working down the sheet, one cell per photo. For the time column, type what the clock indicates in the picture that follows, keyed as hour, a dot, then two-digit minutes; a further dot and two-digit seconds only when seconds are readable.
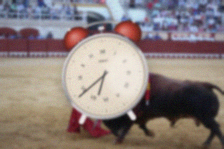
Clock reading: 6.39
